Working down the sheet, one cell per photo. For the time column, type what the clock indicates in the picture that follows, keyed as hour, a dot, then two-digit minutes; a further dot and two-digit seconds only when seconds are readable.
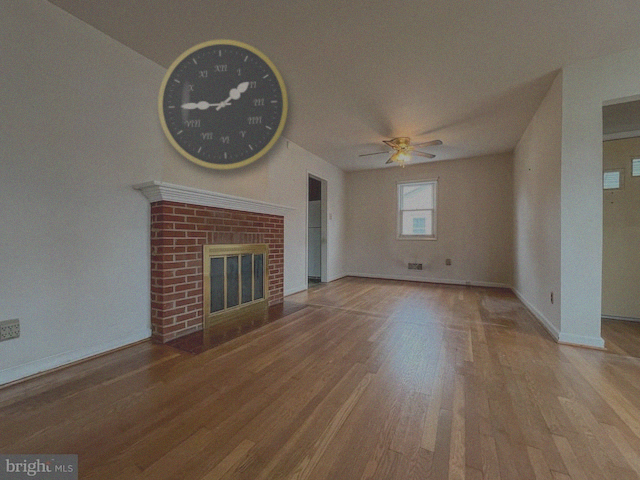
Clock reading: 1.45
